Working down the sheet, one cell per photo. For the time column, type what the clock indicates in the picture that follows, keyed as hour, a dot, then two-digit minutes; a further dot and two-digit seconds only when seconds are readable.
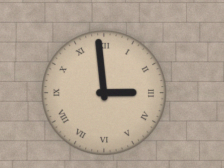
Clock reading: 2.59
